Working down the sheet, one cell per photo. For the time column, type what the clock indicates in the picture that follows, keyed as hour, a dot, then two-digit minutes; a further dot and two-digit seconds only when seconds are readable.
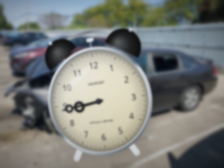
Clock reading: 8.44
